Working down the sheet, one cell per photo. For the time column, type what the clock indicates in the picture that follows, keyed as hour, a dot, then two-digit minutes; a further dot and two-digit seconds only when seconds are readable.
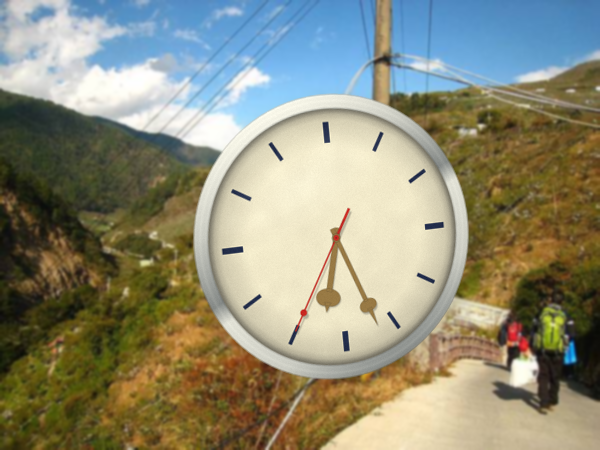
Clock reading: 6.26.35
